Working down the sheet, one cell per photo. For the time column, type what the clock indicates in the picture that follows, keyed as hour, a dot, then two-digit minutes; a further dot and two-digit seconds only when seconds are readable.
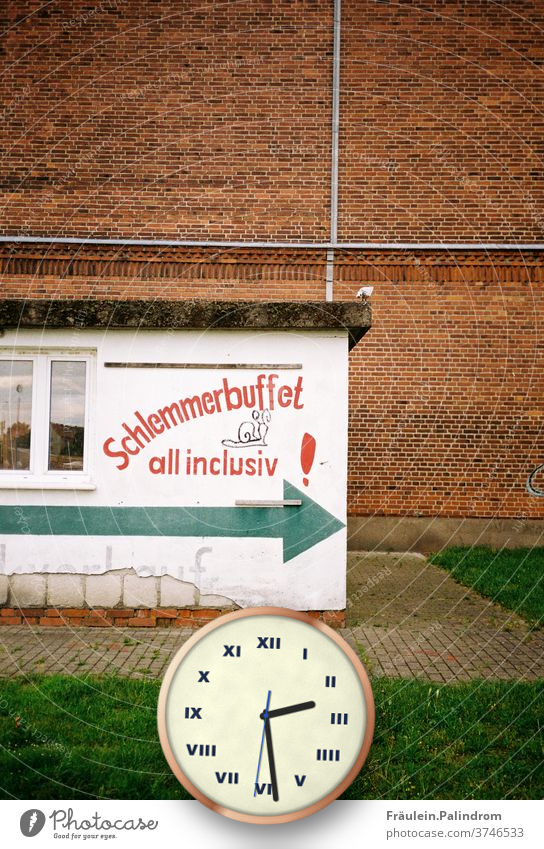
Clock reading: 2.28.31
